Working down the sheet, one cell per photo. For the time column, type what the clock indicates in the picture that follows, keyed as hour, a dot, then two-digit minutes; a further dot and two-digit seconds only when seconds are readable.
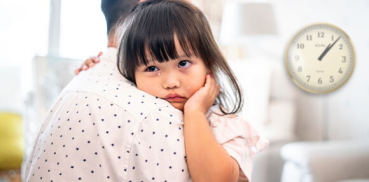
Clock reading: 1.07
